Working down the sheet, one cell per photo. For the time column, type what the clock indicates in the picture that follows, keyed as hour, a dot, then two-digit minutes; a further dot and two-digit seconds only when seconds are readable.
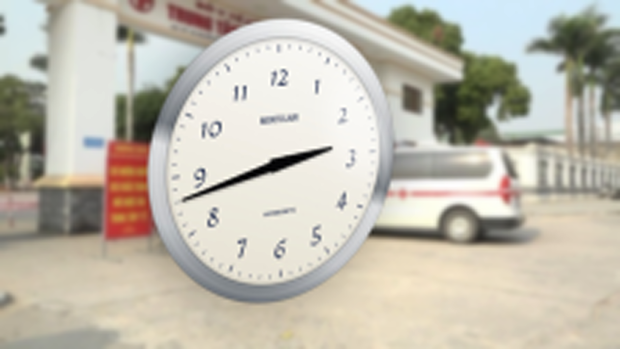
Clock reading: 2.43
